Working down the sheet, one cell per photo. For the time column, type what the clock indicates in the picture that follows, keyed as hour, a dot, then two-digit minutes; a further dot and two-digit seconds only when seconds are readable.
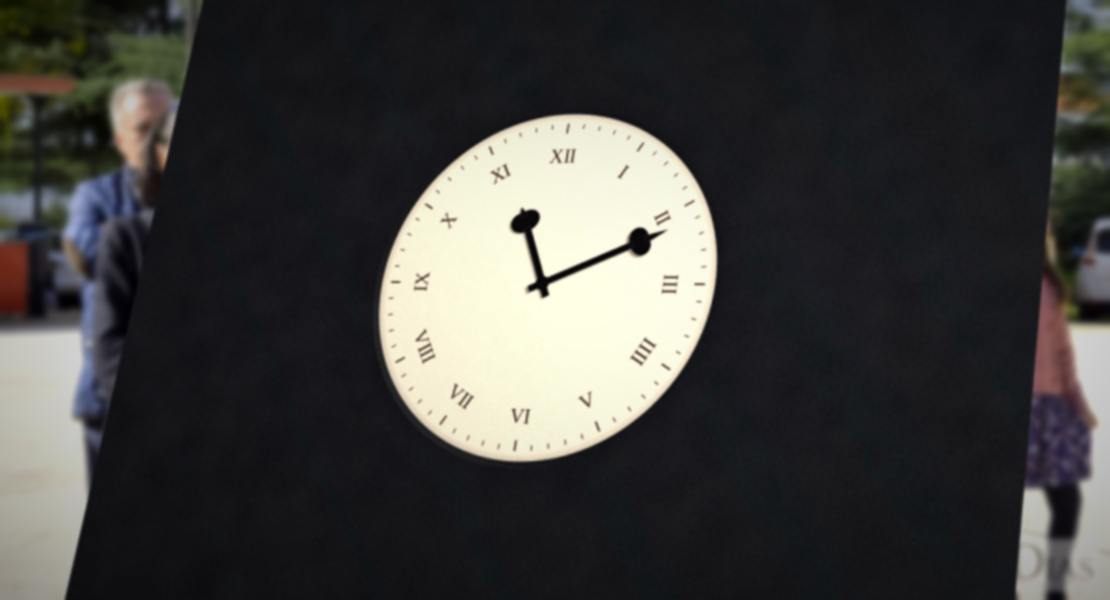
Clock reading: 11.11
